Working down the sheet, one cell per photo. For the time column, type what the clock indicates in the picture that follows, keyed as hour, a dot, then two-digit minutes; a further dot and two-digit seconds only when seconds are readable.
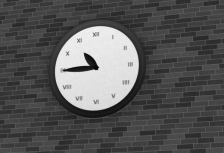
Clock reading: 10.45
